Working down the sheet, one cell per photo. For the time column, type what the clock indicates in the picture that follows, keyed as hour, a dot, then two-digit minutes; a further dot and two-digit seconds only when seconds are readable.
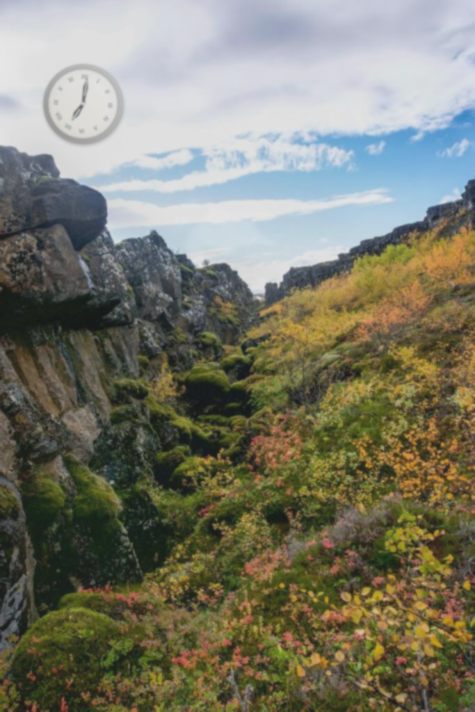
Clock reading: 7.01
